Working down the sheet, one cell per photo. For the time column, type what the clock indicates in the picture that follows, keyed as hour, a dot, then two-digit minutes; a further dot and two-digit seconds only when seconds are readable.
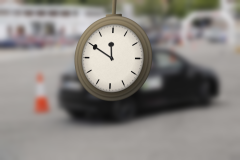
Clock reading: 11.50
